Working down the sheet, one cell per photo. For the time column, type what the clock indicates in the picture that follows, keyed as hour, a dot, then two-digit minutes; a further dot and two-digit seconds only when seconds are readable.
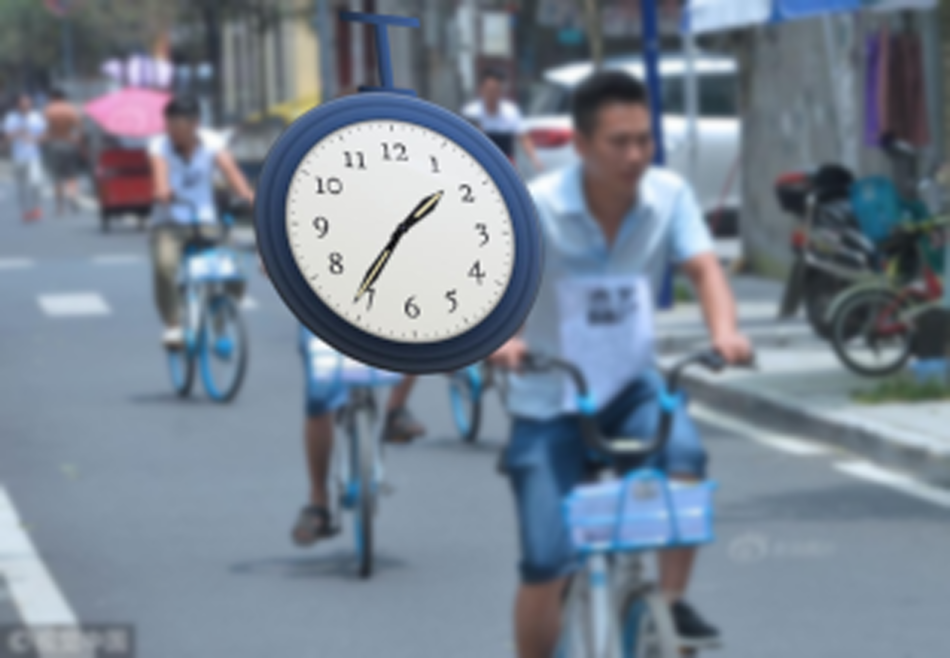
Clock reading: 1.36
